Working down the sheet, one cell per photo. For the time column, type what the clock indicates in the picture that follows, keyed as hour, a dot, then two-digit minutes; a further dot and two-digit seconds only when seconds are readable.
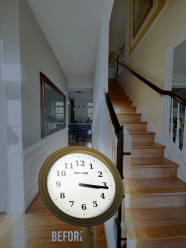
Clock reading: 3.16
